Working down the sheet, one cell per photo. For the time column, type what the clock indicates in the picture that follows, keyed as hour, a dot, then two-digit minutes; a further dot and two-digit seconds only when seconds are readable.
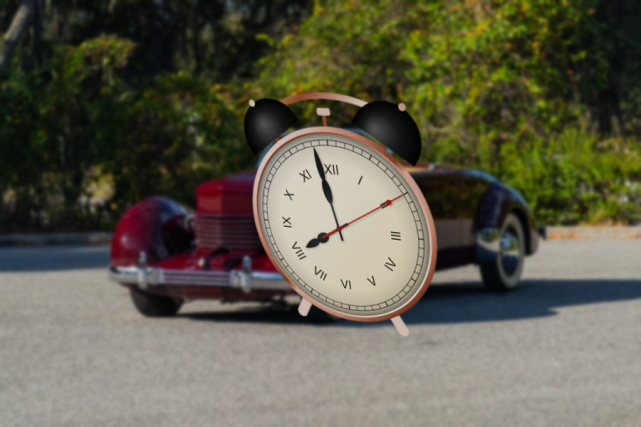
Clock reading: 7.58.10
